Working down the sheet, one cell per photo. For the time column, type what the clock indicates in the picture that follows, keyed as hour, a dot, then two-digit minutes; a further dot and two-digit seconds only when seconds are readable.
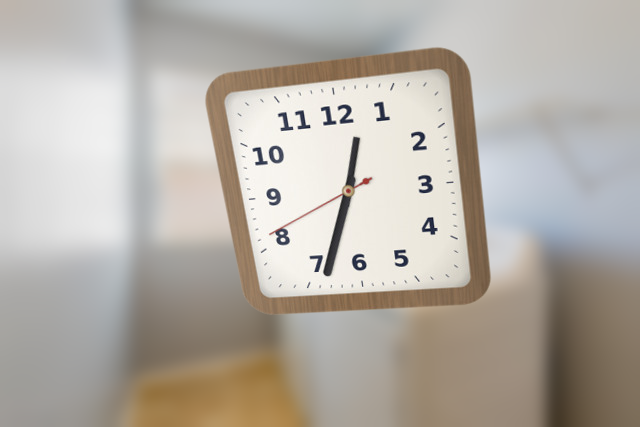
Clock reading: 12.33.41
